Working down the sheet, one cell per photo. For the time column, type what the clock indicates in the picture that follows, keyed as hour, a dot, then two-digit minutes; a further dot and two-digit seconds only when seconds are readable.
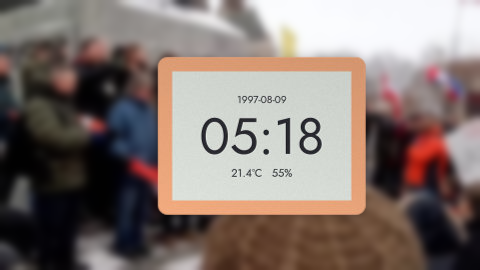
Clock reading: 5.18
